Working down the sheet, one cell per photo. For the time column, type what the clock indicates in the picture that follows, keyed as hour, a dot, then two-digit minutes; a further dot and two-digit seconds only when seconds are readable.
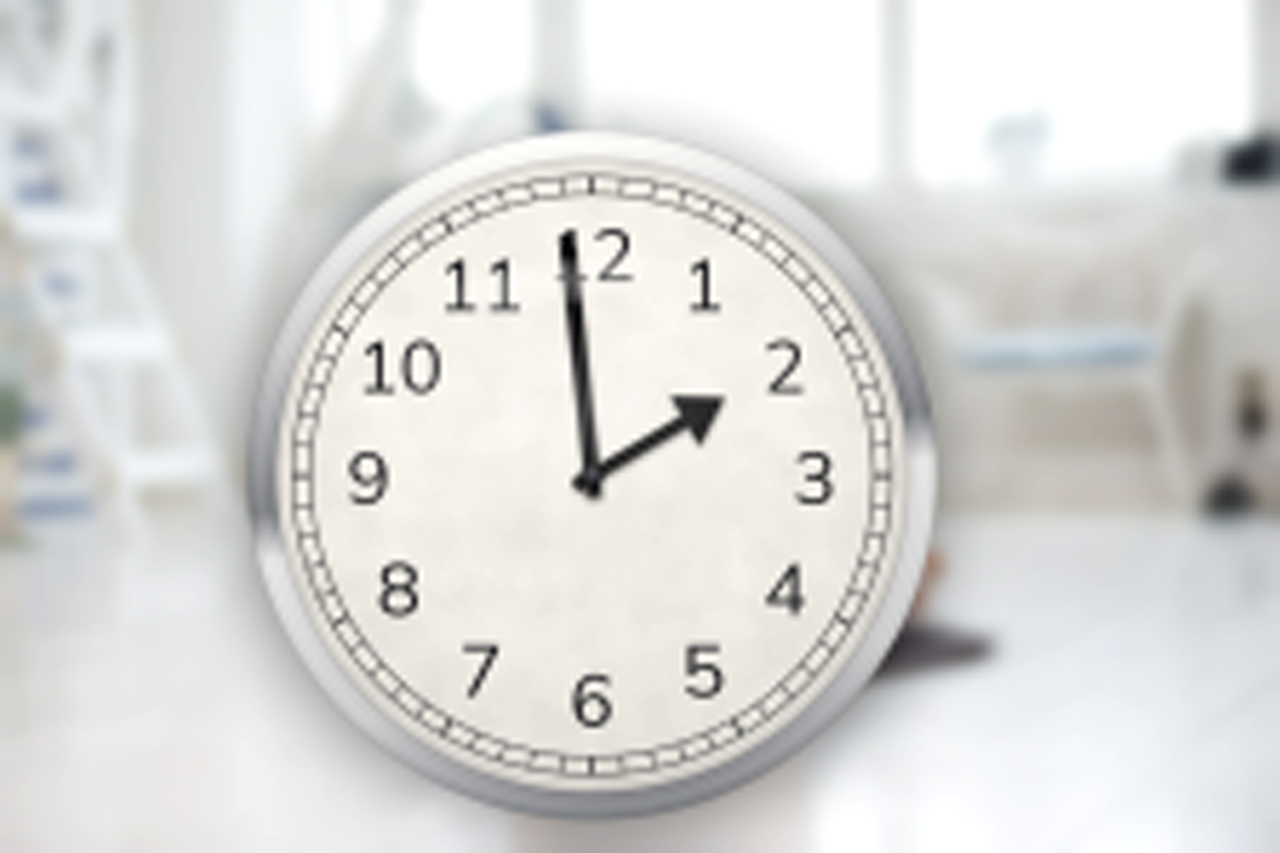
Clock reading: 1.59
